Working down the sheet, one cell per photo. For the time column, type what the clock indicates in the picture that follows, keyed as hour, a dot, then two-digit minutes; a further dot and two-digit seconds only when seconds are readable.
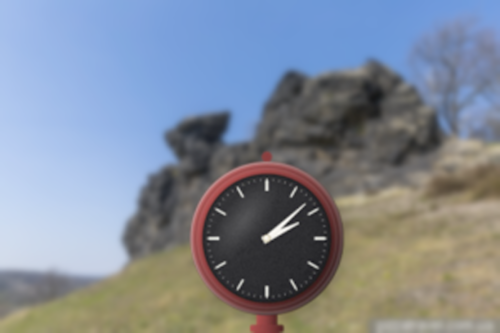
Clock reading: 2.08
